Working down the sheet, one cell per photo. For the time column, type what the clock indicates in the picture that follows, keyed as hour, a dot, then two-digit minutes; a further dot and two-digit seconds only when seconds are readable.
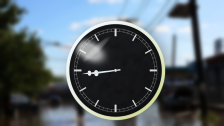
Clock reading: 8.44
